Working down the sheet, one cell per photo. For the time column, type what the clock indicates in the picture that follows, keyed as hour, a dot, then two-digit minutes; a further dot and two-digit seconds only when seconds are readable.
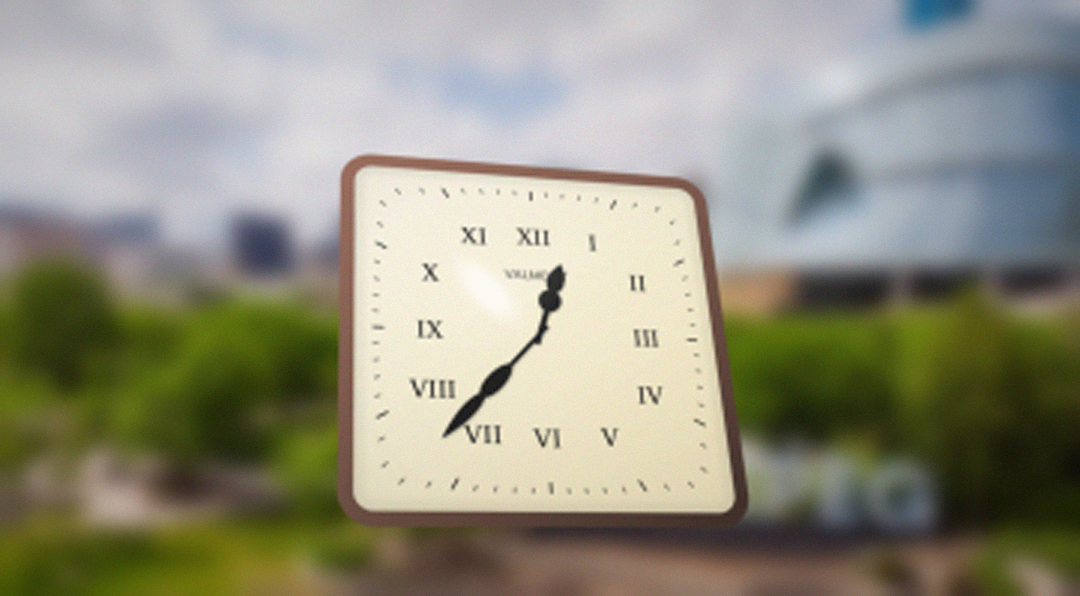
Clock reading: 12.37
